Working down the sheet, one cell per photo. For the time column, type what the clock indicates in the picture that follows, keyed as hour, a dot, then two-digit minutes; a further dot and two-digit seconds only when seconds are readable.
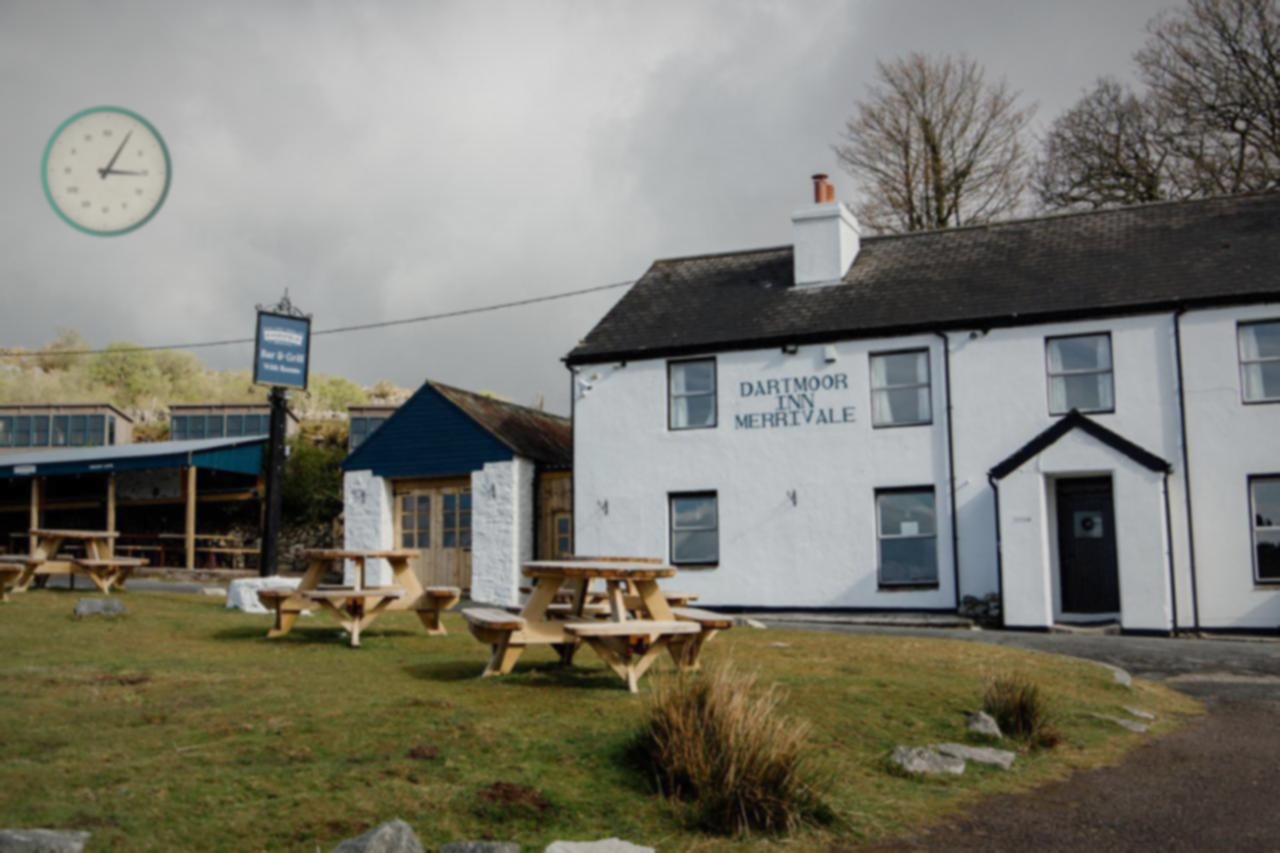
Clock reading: 3.05
